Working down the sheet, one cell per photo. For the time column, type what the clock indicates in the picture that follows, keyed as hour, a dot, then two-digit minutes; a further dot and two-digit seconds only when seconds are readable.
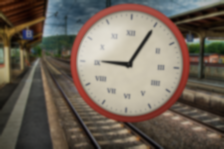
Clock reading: 9.05
